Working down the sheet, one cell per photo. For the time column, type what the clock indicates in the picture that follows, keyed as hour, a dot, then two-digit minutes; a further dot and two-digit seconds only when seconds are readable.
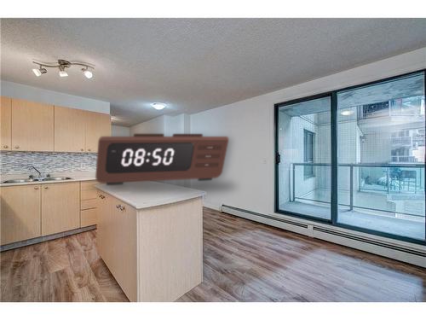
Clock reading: 8.50
